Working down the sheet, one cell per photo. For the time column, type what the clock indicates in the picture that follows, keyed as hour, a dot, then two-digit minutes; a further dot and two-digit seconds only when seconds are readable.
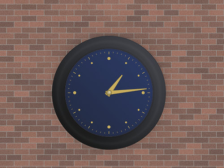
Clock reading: 1.14
